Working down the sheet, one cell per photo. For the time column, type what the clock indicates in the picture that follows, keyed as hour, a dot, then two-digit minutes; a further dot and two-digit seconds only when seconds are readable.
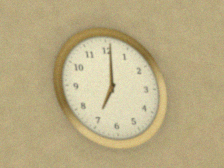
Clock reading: 7.01
